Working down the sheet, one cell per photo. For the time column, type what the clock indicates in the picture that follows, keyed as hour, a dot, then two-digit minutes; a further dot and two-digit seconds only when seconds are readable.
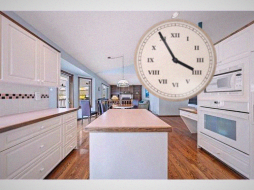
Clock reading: 3.55
